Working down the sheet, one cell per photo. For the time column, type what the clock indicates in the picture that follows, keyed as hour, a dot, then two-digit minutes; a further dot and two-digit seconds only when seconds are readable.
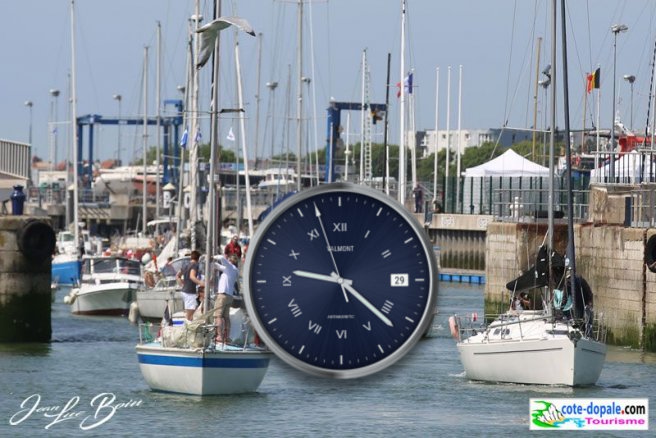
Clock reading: 9.21.57
